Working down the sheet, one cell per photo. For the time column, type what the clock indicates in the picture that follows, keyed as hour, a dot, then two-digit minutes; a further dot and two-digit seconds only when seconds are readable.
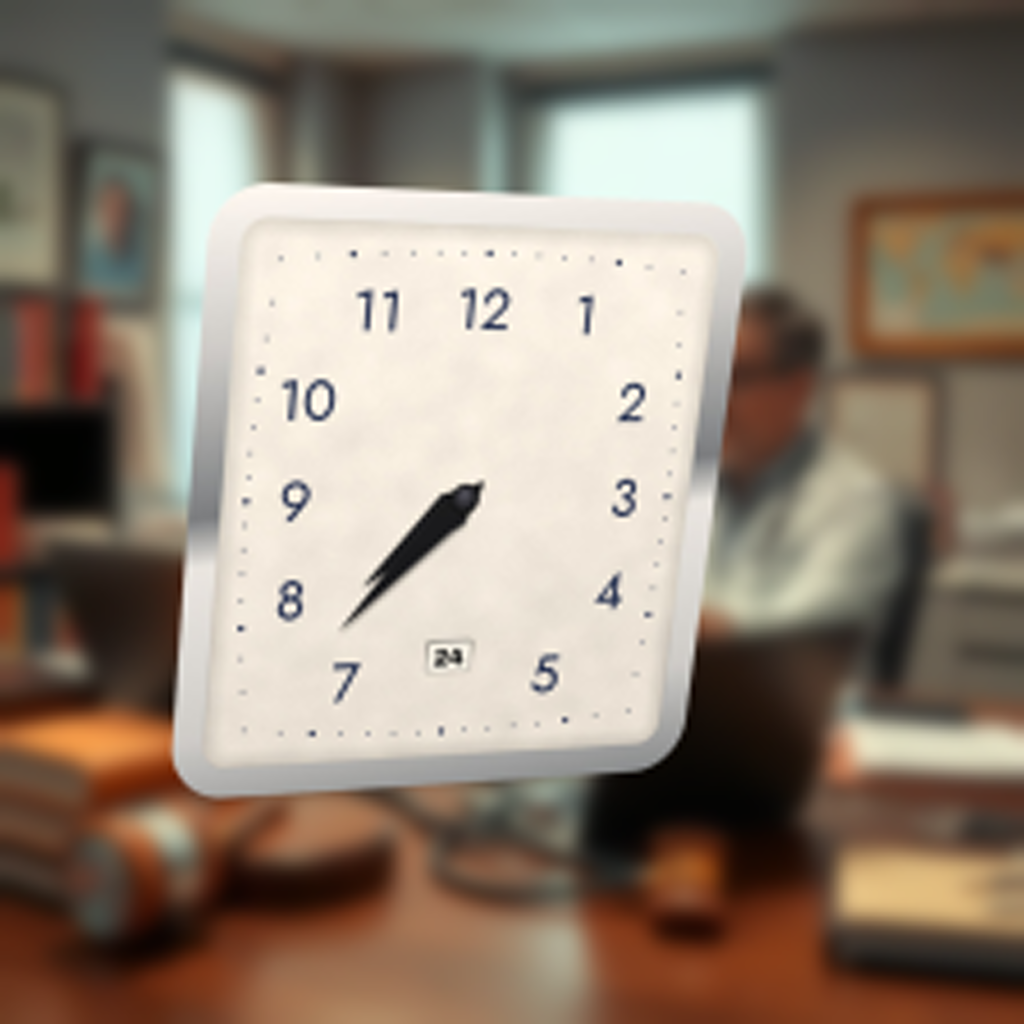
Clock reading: 7.37
